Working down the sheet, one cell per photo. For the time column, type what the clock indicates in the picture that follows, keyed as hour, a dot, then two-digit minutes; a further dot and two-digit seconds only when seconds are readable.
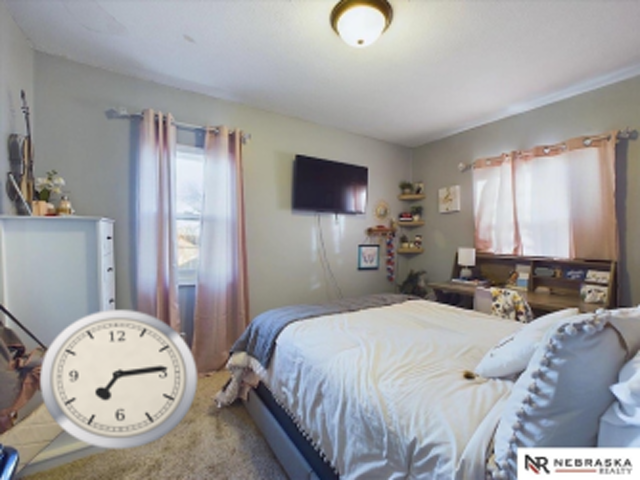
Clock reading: 7.14
